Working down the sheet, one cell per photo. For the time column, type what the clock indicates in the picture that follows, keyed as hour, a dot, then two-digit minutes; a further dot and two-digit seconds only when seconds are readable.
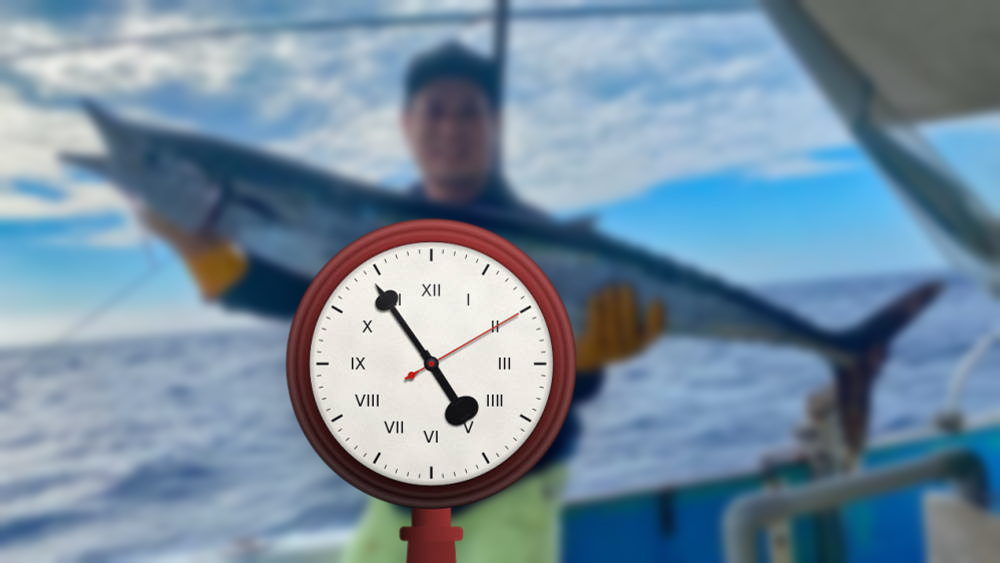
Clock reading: 4.54.10
